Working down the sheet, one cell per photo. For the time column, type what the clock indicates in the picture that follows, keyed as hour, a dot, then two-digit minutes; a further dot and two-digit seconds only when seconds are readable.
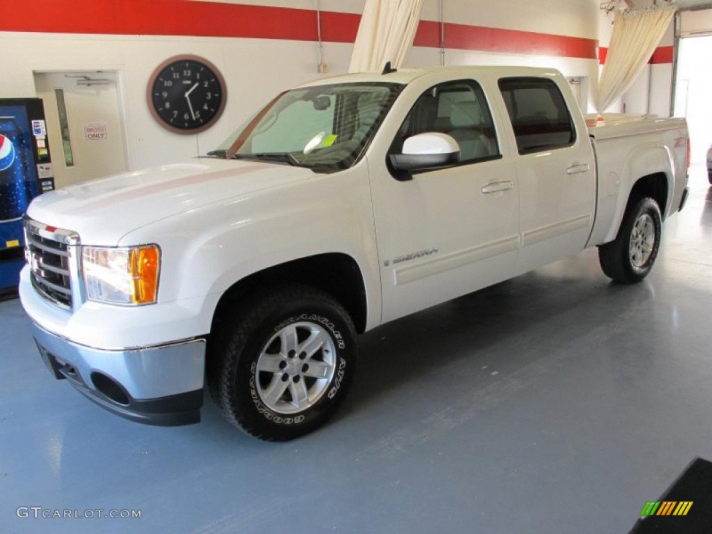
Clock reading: 1.27
